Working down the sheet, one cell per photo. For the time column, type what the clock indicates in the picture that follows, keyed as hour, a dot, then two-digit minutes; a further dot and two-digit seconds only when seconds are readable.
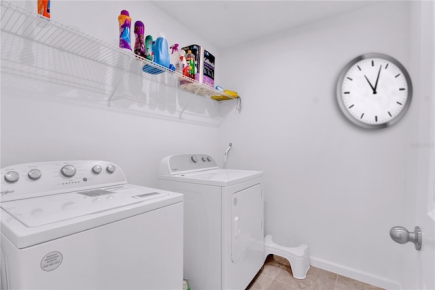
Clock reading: 11.03
